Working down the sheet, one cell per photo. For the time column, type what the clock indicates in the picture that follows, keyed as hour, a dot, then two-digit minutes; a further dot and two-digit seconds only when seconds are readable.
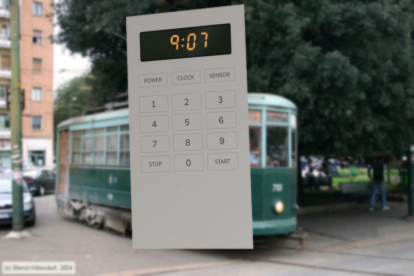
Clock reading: 9.07
